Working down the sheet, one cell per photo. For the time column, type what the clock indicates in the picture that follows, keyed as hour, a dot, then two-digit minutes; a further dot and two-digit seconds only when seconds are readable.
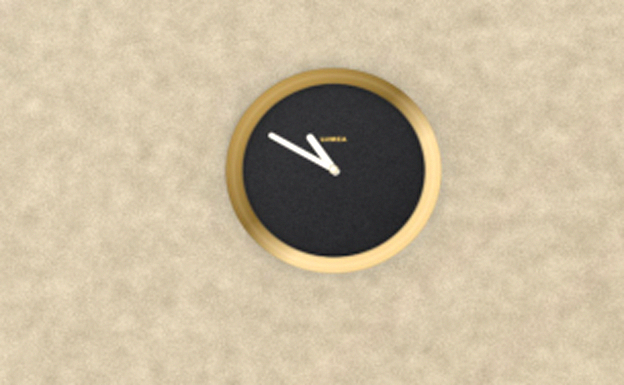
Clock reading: 10.50
